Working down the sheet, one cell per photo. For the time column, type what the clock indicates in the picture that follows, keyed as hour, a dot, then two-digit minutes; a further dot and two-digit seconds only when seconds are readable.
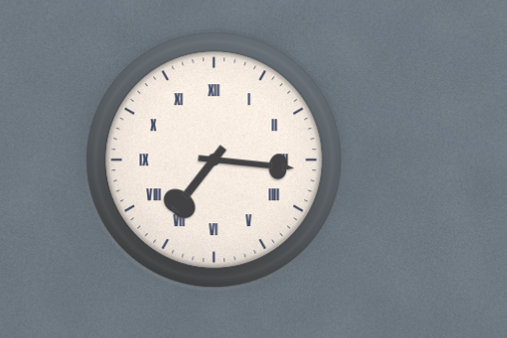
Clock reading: 7.16
